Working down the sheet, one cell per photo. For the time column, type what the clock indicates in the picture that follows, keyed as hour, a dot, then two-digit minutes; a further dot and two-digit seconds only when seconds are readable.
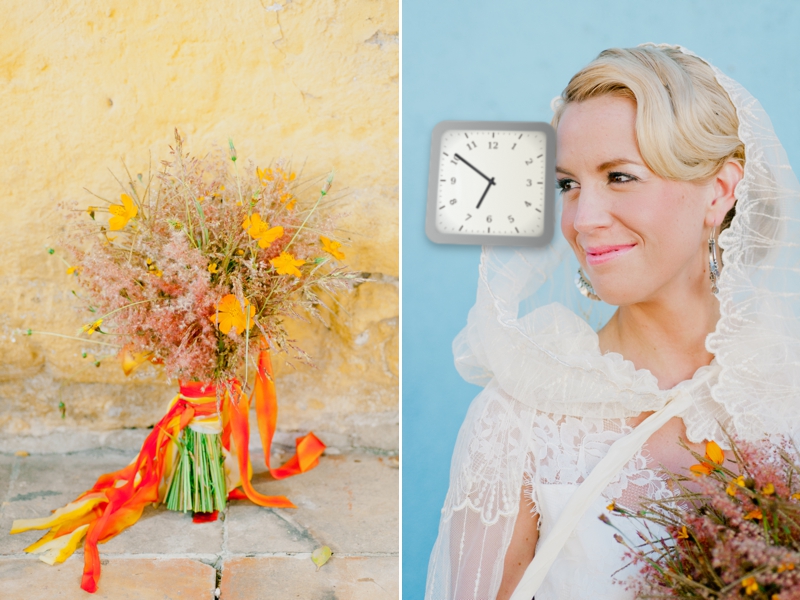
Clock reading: 6.51
